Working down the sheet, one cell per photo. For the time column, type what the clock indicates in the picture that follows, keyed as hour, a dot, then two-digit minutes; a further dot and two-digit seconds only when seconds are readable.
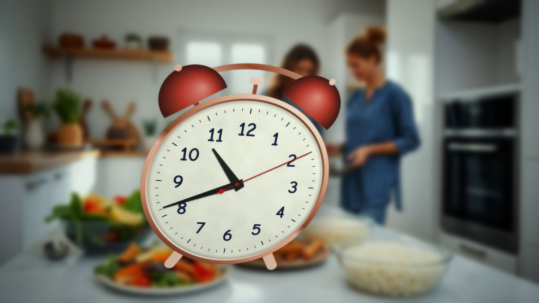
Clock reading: 10.41.10
